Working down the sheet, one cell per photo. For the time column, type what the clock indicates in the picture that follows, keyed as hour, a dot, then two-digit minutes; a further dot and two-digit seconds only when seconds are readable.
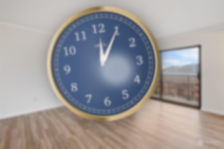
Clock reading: 12.05
